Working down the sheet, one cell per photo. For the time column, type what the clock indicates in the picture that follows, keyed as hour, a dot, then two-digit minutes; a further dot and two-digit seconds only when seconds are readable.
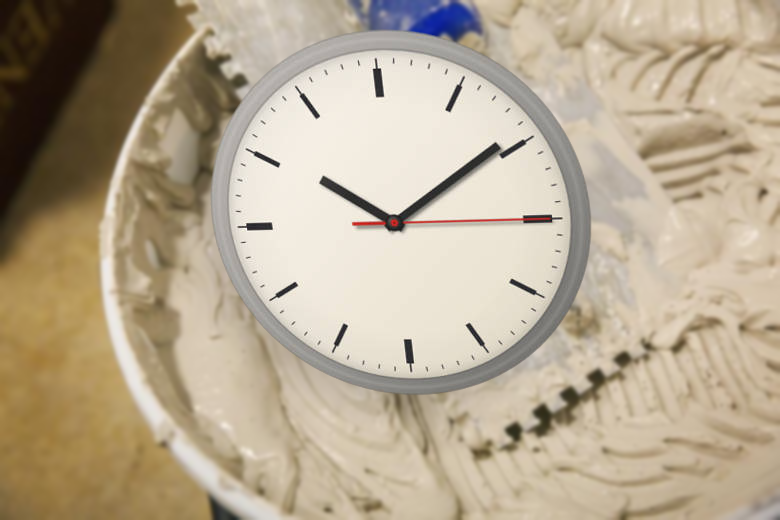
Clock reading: 10.09.15
